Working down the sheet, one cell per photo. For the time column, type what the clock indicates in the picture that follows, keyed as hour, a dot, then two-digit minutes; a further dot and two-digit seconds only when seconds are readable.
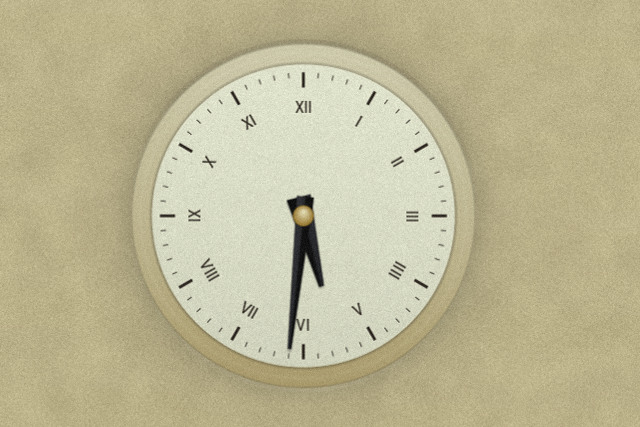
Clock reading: 5.31
